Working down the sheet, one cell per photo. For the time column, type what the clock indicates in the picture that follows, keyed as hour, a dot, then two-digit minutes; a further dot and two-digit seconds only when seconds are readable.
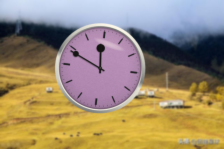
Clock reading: 11.49
